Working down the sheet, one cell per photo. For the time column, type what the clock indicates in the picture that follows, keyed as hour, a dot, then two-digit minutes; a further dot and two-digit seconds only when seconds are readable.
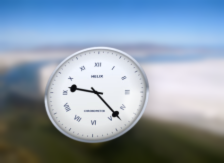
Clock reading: 9.23
